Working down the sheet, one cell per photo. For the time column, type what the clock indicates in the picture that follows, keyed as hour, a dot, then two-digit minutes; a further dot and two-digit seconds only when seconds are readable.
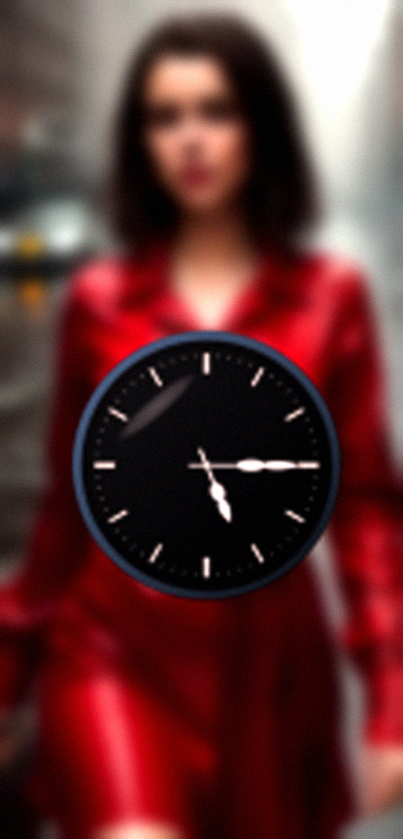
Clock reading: 5.15
